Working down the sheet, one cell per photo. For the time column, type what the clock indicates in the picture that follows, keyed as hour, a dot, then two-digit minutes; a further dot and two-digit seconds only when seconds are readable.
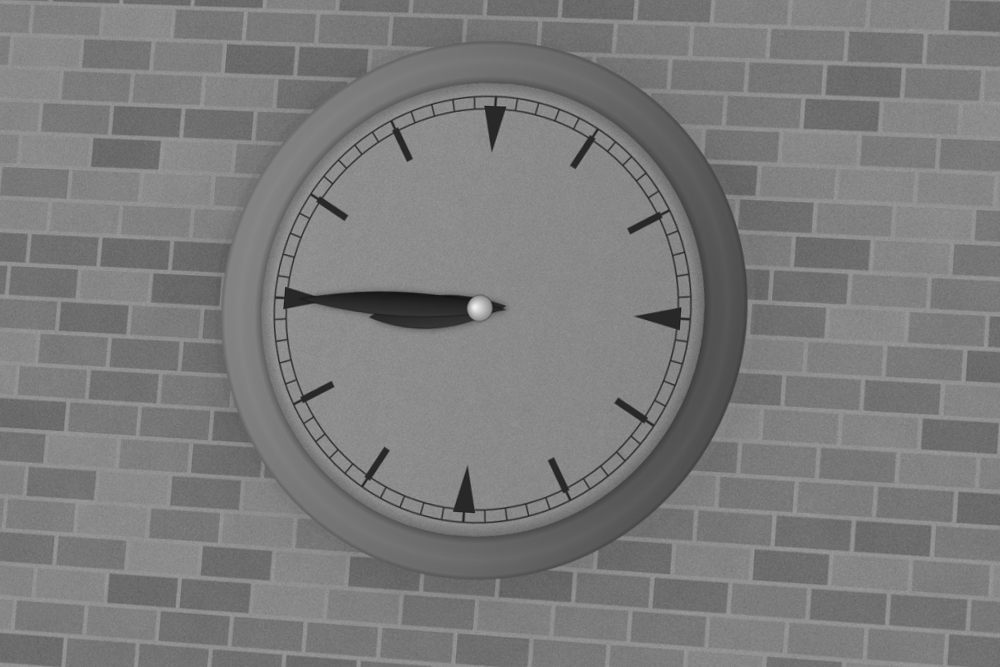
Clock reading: 8.45
